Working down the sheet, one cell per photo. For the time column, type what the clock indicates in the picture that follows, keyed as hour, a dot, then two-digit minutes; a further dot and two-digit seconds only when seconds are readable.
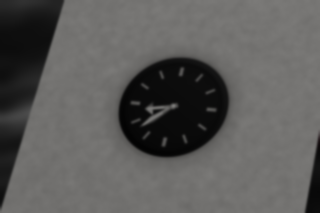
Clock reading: 8.38
